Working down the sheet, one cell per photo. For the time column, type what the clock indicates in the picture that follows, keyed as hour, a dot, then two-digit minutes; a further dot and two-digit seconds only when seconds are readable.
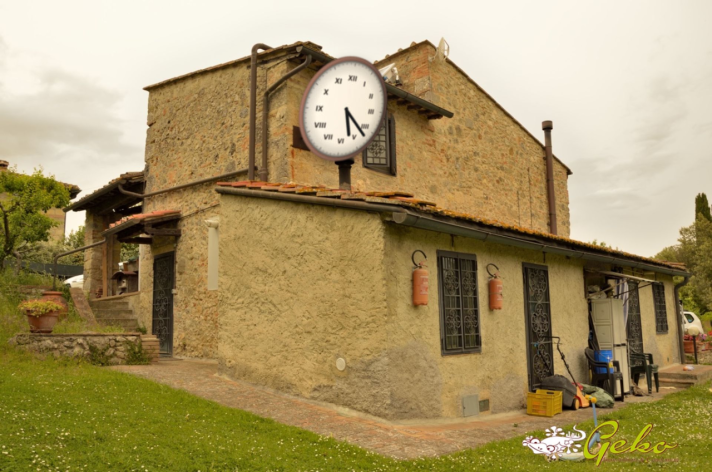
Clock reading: 5.22
